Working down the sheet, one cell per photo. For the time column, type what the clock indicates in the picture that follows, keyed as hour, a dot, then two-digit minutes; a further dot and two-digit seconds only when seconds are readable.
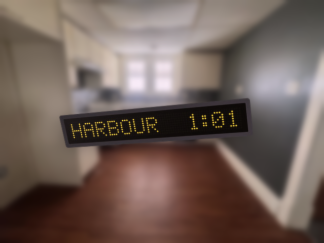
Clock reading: 1.01
